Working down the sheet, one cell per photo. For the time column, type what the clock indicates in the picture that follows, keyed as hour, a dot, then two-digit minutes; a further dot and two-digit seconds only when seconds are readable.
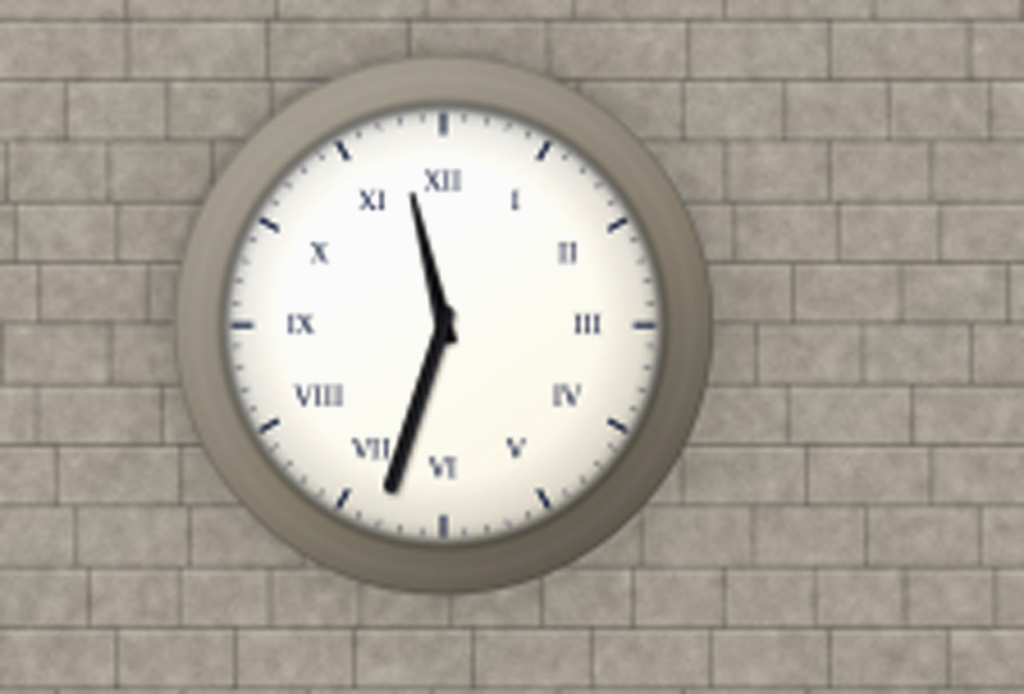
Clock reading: 11.33
